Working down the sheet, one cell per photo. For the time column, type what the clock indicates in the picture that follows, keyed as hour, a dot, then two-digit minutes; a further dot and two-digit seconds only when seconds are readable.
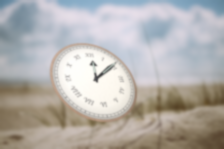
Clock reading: 12.09
